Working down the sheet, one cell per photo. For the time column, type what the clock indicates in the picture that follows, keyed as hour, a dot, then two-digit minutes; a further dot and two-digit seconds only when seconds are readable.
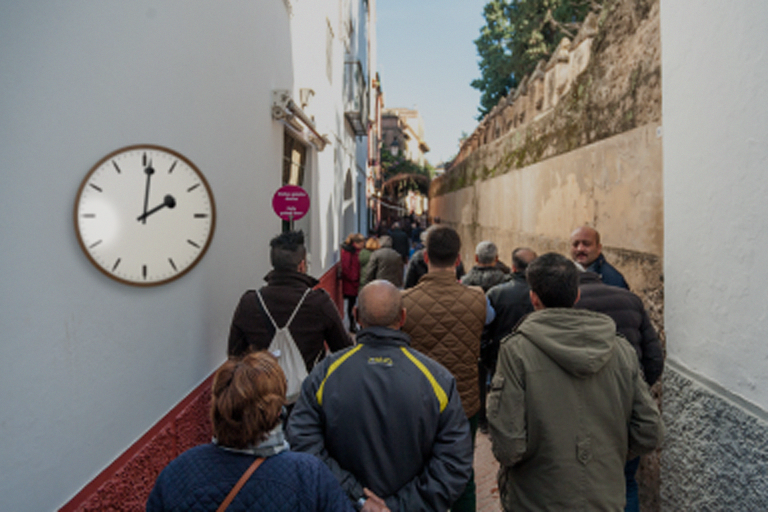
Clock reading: 2.01
